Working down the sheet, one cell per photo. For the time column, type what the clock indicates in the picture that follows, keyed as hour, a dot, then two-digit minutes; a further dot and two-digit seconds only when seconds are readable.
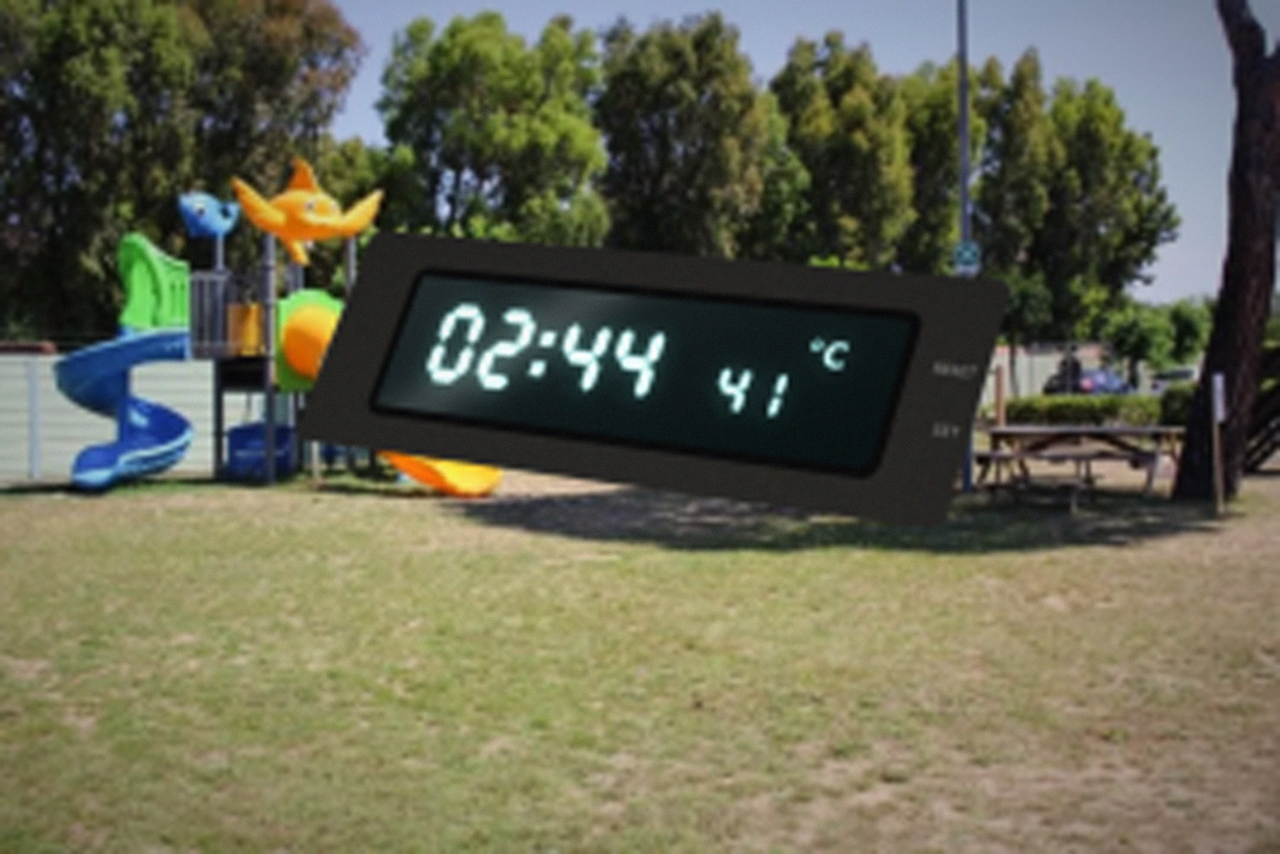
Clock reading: 2.44
